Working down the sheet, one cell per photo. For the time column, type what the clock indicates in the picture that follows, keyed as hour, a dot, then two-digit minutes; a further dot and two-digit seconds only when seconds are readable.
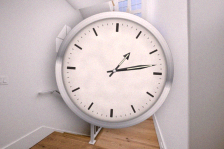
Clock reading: 1.13
